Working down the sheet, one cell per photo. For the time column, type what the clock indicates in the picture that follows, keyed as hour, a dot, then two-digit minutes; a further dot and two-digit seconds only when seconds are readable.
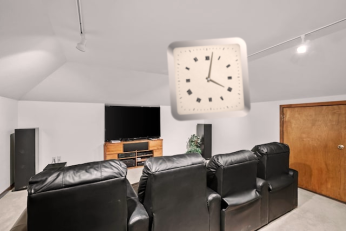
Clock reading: 4.02
